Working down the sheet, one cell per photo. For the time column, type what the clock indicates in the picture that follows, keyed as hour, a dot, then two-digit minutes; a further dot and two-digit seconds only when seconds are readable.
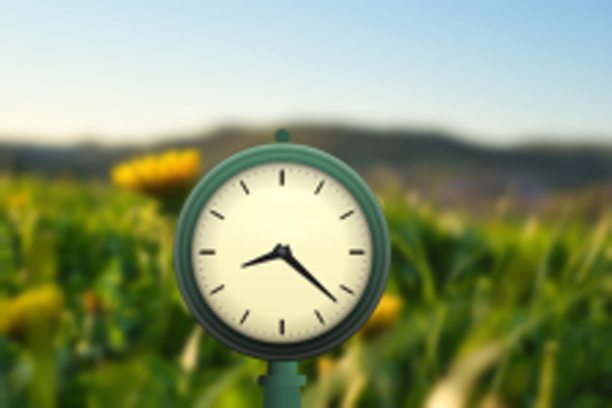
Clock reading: 8.22
